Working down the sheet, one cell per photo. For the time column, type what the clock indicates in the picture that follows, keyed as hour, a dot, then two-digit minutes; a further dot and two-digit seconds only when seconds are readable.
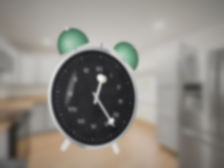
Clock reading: 12.23
